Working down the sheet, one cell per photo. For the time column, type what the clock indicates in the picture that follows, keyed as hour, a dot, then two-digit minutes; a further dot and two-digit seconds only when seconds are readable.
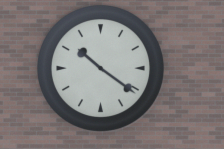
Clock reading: 10.21
